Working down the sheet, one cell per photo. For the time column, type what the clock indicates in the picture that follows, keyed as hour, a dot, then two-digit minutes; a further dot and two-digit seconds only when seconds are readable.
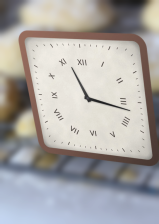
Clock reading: 11.17
